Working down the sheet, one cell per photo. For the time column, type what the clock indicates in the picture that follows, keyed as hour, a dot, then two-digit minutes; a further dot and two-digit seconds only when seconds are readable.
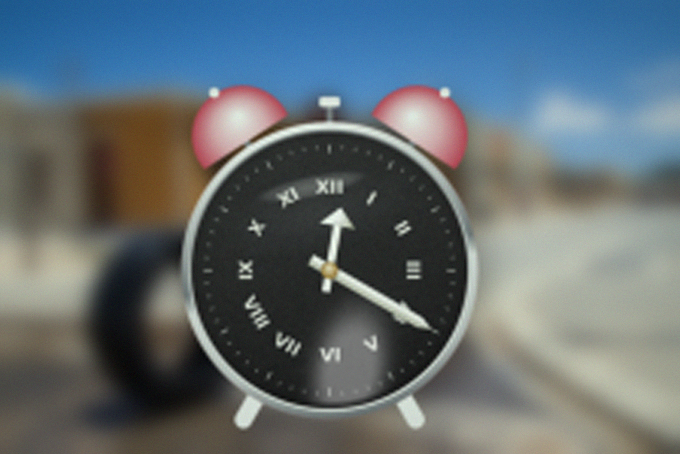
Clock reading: 12.20
